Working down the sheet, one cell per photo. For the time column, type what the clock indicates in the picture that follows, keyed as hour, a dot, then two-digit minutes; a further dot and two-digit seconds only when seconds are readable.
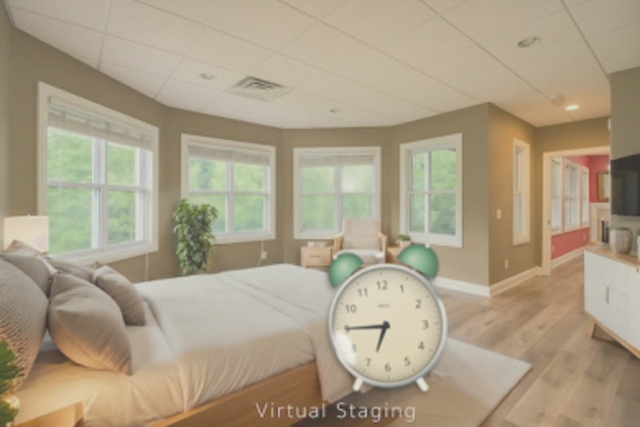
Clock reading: 6.45
